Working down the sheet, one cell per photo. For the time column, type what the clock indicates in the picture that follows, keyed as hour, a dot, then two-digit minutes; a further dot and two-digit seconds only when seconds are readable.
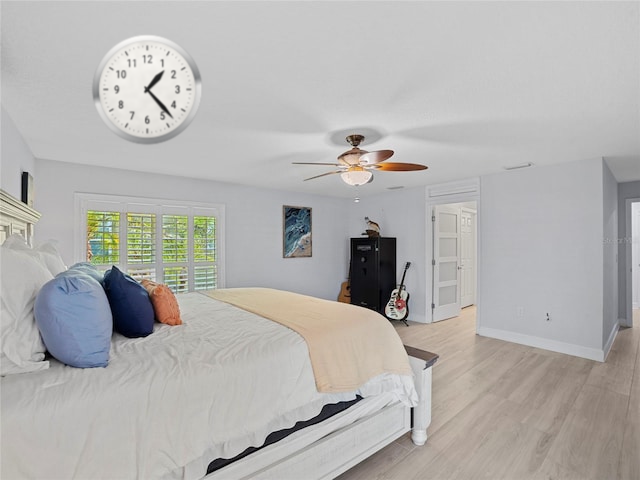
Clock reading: 1.23
